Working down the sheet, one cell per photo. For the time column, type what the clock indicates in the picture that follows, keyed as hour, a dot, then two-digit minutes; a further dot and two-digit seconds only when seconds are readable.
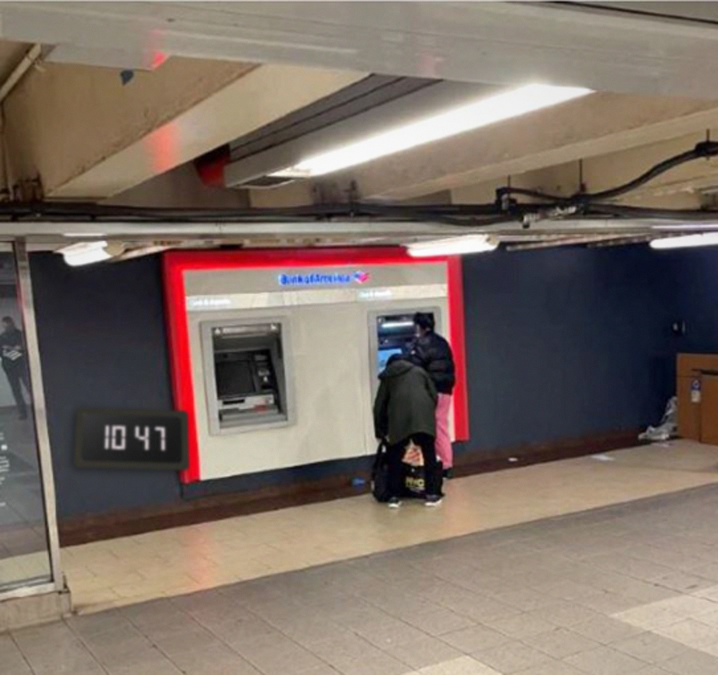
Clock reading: 10.47
